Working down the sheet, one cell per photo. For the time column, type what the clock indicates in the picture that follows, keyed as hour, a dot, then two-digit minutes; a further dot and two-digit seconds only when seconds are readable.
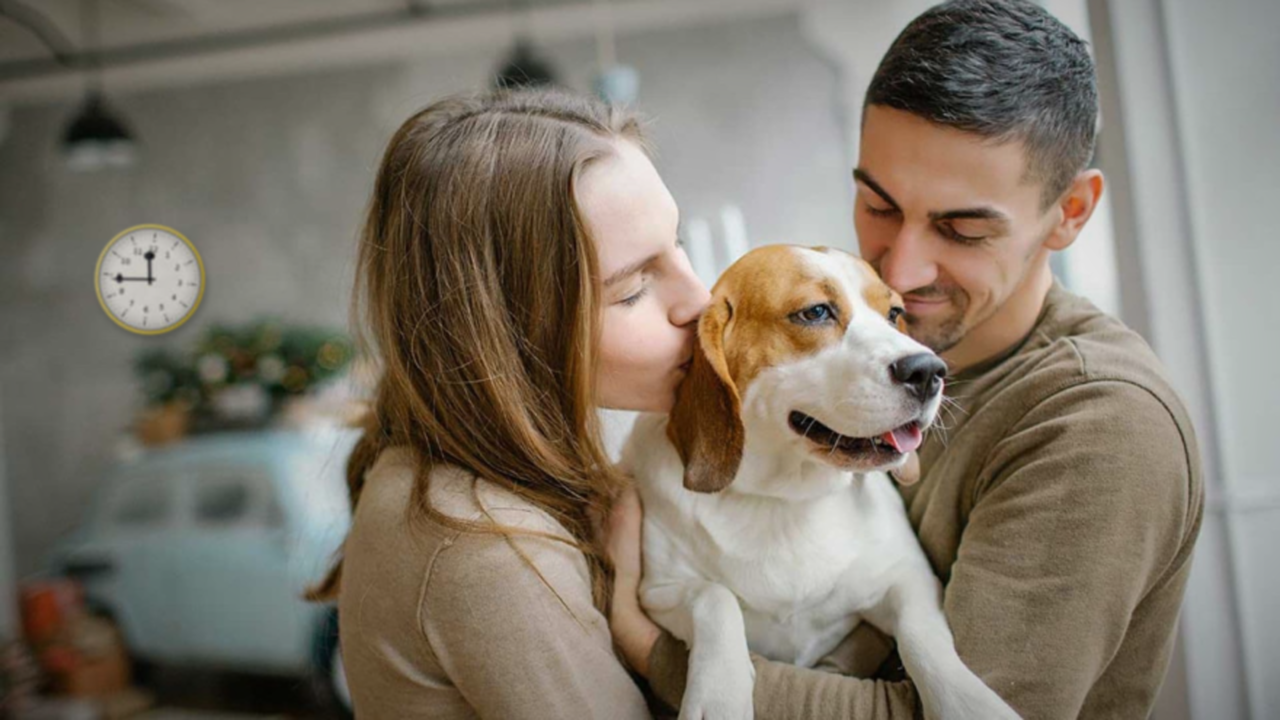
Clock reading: 11.44
